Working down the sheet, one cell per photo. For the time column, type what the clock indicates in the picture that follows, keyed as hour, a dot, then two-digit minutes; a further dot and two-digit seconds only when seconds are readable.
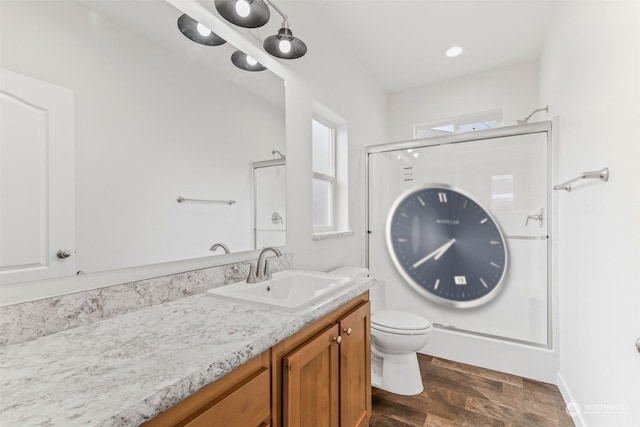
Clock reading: 7.40
